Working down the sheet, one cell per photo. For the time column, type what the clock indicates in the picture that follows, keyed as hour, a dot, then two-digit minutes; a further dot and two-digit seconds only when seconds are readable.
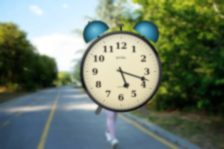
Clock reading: 5.18
